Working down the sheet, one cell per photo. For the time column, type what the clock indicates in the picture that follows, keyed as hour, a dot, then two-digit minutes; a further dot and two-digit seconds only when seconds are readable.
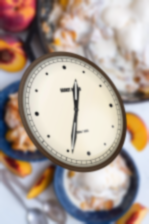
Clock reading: 12.34
